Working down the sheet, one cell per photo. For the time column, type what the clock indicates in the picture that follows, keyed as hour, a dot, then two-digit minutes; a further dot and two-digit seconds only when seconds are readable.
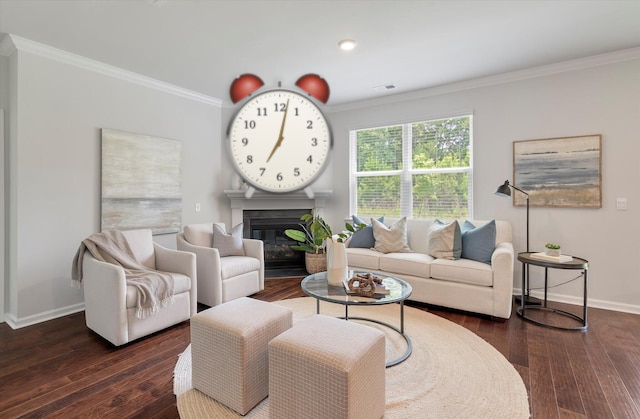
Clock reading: 7.02
